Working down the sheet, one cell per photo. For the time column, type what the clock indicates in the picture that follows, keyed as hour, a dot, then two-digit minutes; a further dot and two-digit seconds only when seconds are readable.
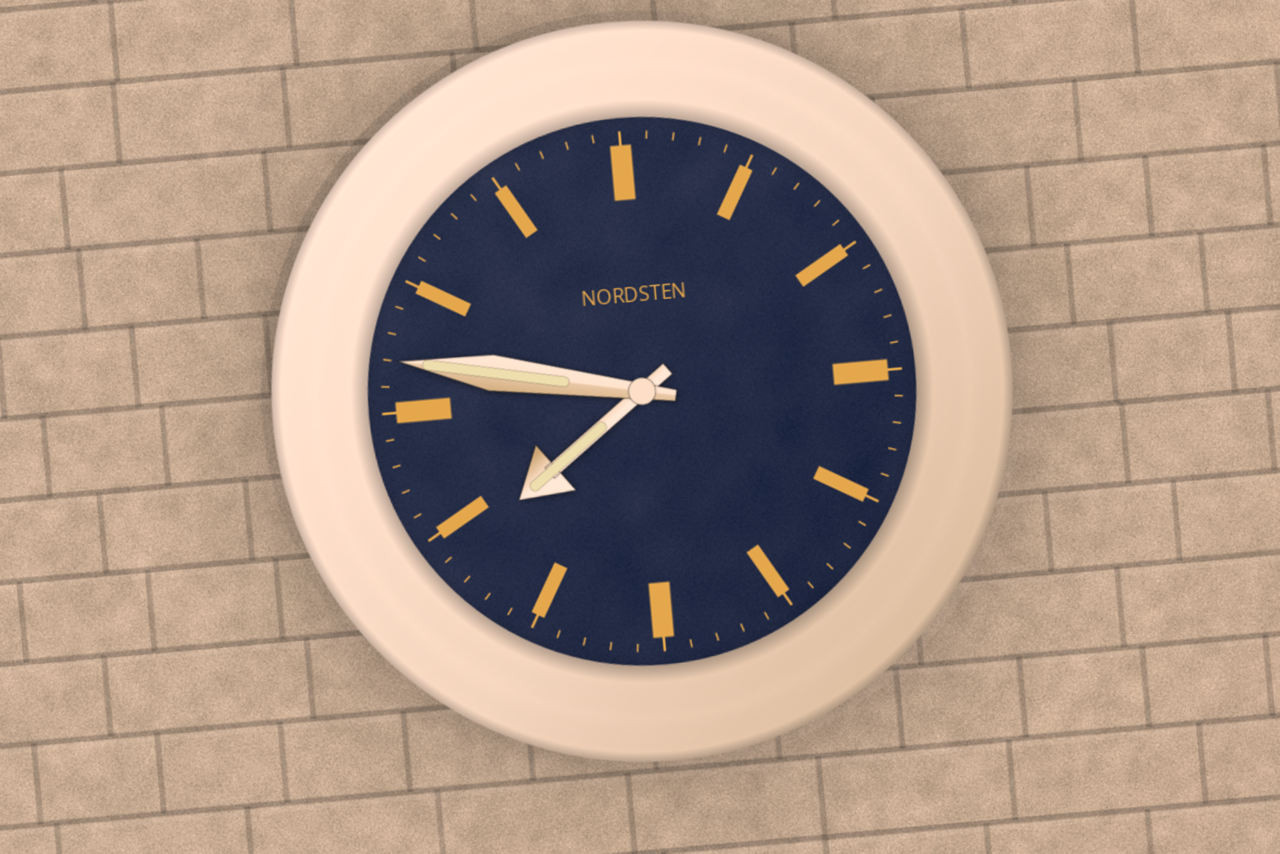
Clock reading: 7.47
